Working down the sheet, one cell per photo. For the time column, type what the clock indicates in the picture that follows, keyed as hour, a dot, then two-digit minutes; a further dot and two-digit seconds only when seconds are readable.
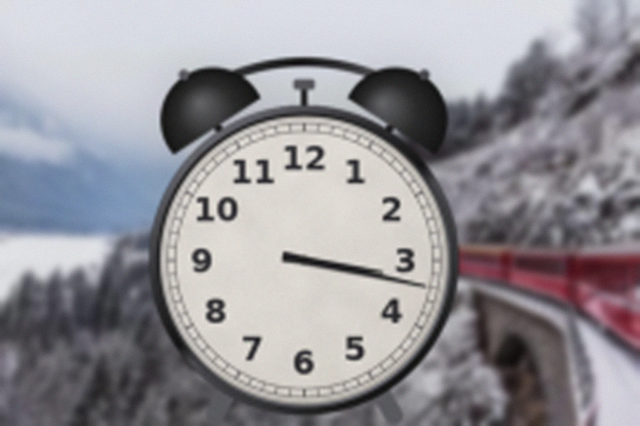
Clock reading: 3.17
